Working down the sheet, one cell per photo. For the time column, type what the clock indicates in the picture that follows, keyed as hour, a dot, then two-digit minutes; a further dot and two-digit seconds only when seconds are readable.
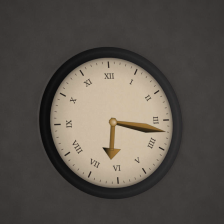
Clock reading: 6.17
